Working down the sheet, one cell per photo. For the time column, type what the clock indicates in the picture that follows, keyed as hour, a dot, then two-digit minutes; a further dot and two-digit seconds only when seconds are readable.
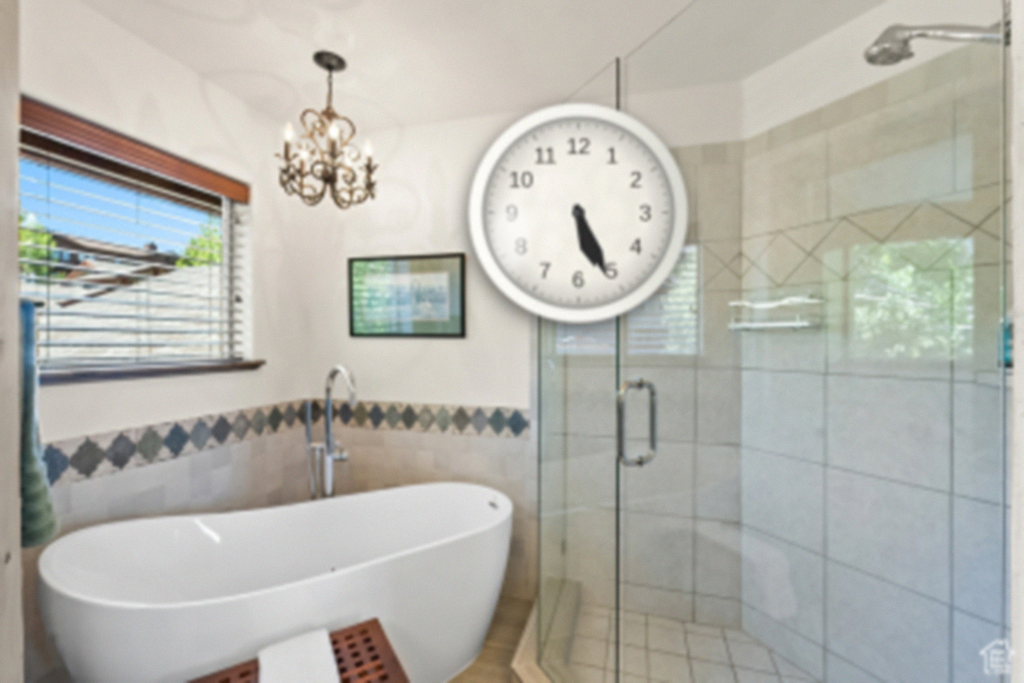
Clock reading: 5.26
